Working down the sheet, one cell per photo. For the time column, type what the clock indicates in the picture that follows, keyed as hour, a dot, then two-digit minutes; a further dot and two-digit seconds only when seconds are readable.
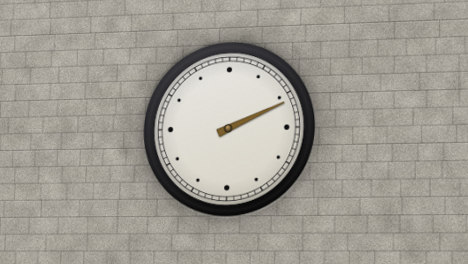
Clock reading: 2.11
